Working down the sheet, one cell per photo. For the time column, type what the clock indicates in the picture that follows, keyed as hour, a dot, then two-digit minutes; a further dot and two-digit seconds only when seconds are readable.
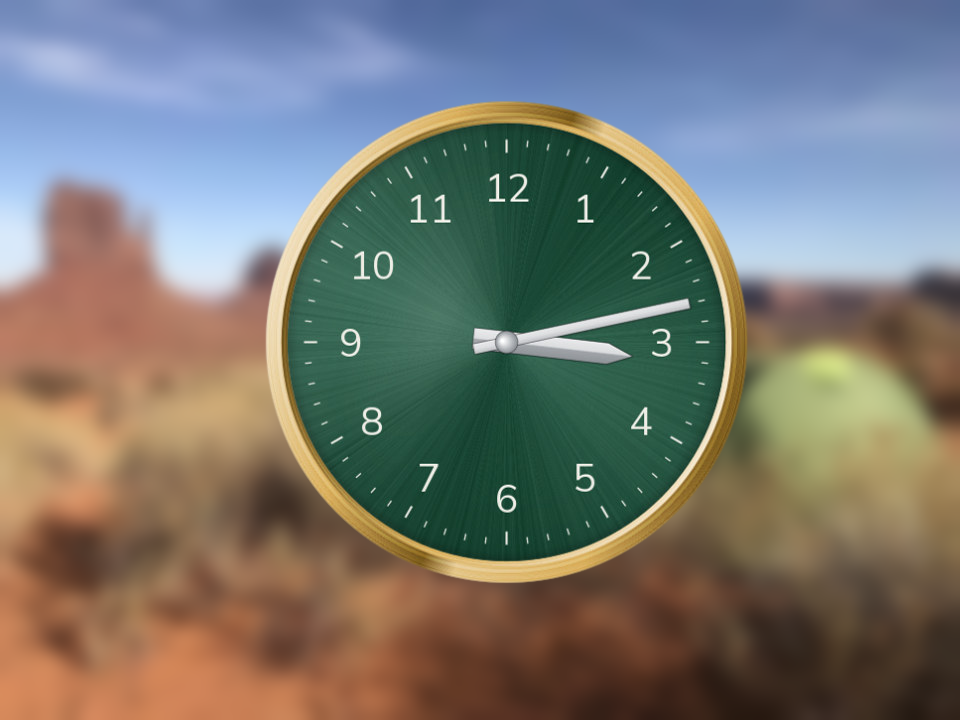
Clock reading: 3.13
